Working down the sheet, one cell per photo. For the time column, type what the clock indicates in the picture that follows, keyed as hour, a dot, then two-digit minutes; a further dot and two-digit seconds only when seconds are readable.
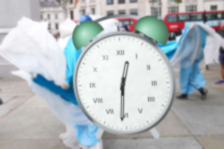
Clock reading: 12.31
